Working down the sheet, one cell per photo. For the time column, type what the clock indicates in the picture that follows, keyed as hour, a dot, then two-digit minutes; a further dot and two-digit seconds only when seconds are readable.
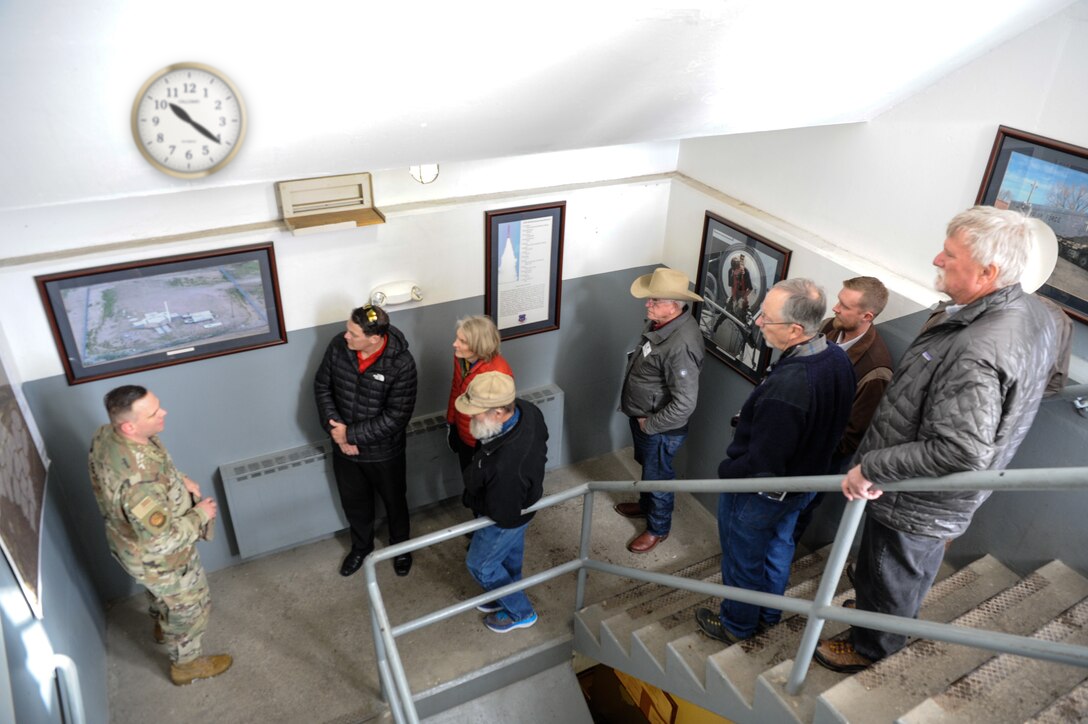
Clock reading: 10.21
